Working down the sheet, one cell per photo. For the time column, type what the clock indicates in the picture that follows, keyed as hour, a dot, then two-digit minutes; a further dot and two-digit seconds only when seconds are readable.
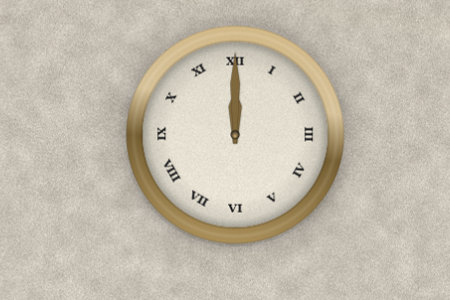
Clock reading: 12.00
